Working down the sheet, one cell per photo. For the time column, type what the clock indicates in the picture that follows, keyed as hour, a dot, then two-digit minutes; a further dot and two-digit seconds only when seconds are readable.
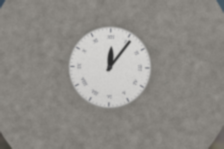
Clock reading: 12.06
